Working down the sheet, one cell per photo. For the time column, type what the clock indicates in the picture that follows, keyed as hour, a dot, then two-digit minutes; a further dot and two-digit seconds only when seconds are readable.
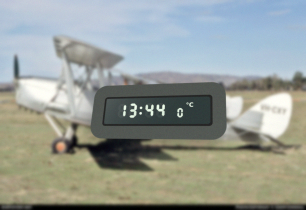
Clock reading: 13.44
